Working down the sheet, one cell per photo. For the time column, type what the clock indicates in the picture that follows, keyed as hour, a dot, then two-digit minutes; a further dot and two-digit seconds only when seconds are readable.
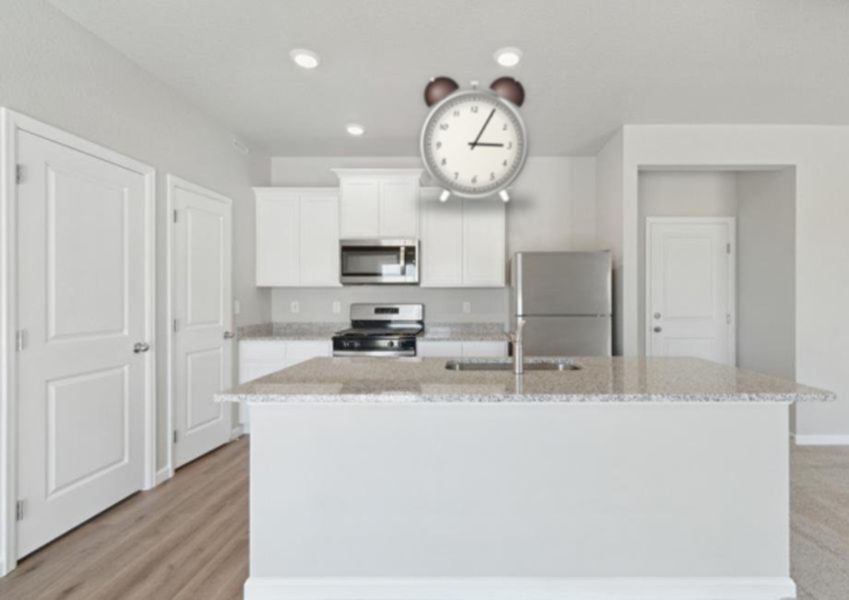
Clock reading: 3.05
